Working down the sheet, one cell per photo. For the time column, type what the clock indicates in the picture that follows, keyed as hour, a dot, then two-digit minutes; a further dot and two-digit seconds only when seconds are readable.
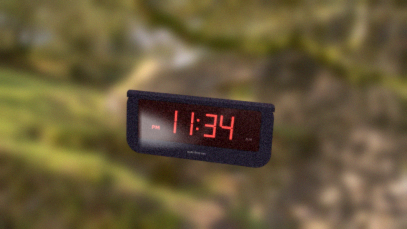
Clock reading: 11.34
